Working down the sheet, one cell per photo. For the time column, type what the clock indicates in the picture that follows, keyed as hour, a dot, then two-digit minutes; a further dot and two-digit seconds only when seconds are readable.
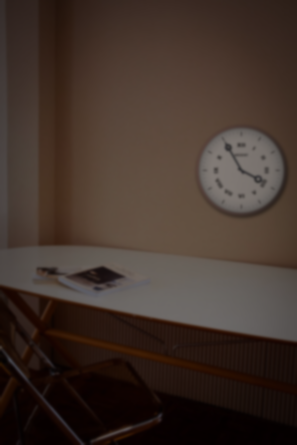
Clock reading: 3.55
